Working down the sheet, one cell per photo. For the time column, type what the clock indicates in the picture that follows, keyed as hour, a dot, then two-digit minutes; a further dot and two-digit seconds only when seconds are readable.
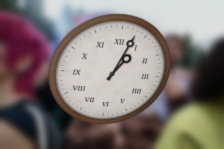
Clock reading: 1.03
